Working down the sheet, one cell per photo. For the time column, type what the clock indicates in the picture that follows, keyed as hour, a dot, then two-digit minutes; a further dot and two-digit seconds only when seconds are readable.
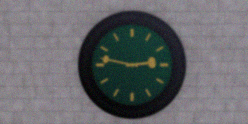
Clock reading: 2.47
